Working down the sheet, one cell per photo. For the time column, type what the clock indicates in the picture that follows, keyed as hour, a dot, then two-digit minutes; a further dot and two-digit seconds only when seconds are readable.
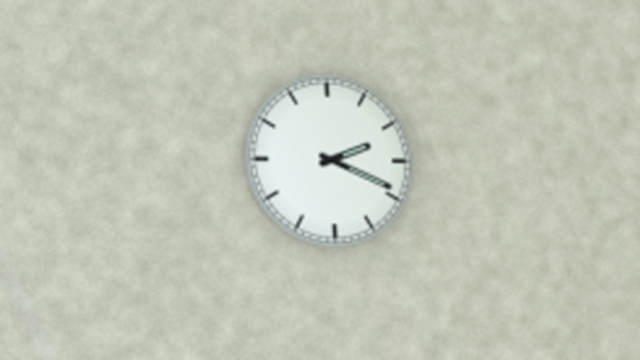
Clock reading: 2.19
